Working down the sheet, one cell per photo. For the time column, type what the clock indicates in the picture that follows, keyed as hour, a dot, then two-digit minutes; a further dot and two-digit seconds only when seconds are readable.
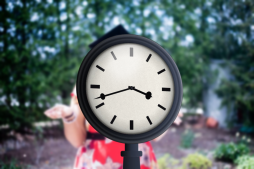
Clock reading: 3.42
